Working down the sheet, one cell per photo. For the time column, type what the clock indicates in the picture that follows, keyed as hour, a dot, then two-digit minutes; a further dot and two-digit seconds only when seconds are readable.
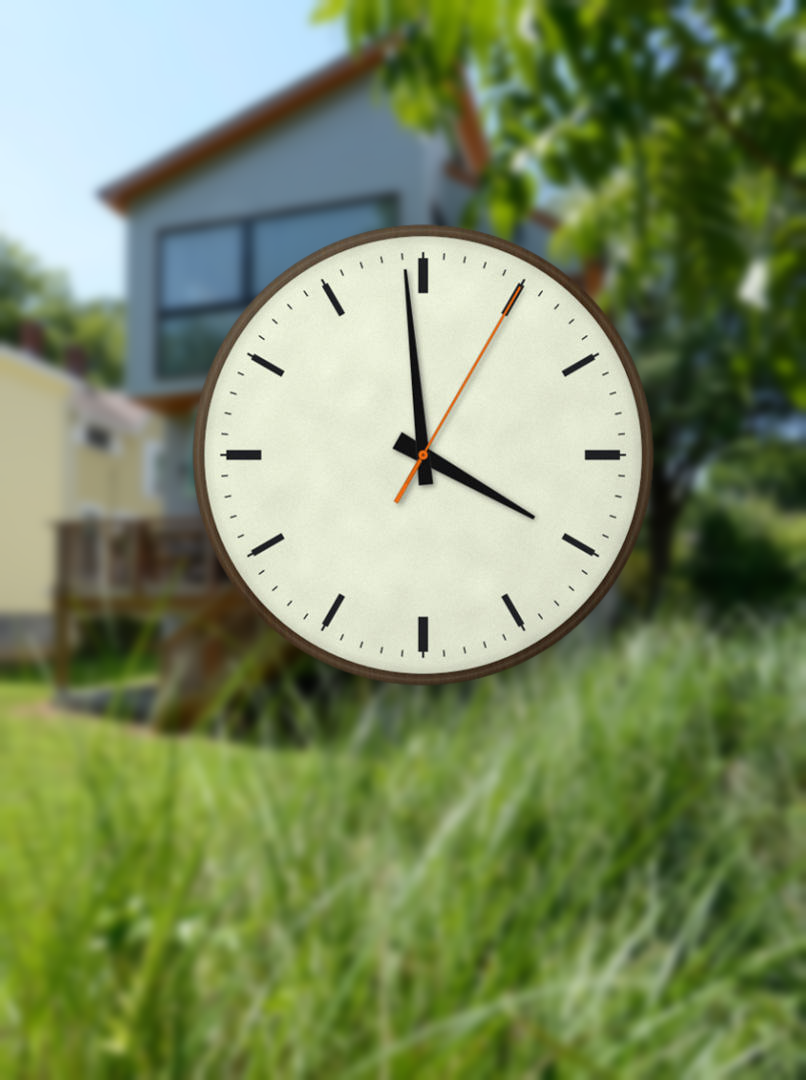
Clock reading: 3.59.05
